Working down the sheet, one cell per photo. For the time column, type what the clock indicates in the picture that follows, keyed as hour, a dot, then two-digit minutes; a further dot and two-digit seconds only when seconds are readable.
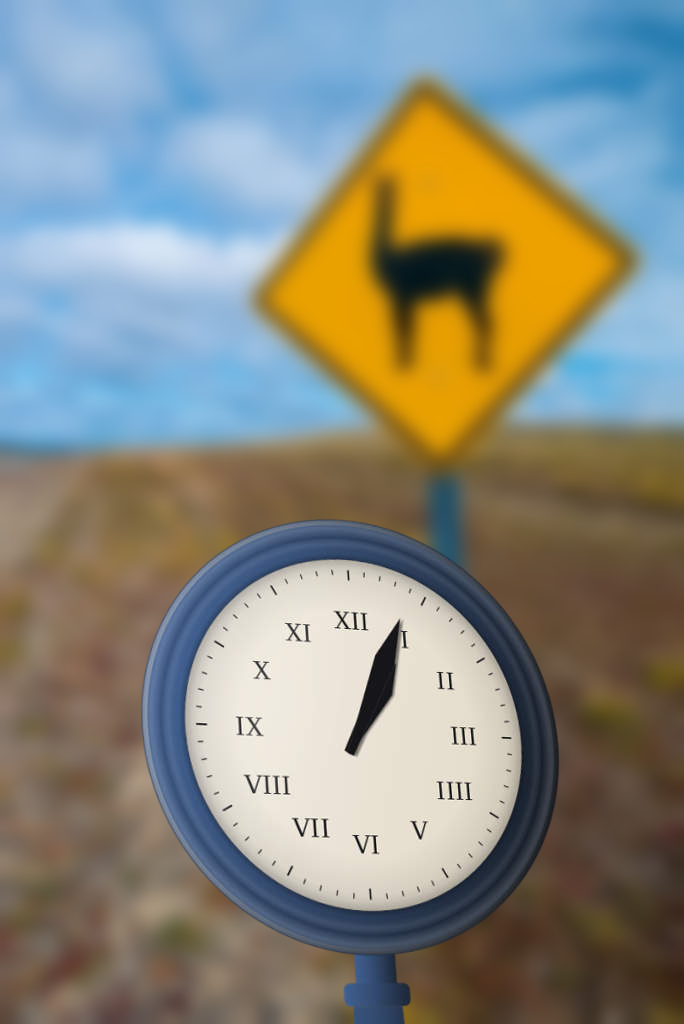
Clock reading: 1.04
